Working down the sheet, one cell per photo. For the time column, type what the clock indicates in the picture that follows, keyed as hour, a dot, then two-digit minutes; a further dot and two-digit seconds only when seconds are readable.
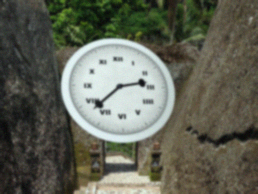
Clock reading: 2.38
